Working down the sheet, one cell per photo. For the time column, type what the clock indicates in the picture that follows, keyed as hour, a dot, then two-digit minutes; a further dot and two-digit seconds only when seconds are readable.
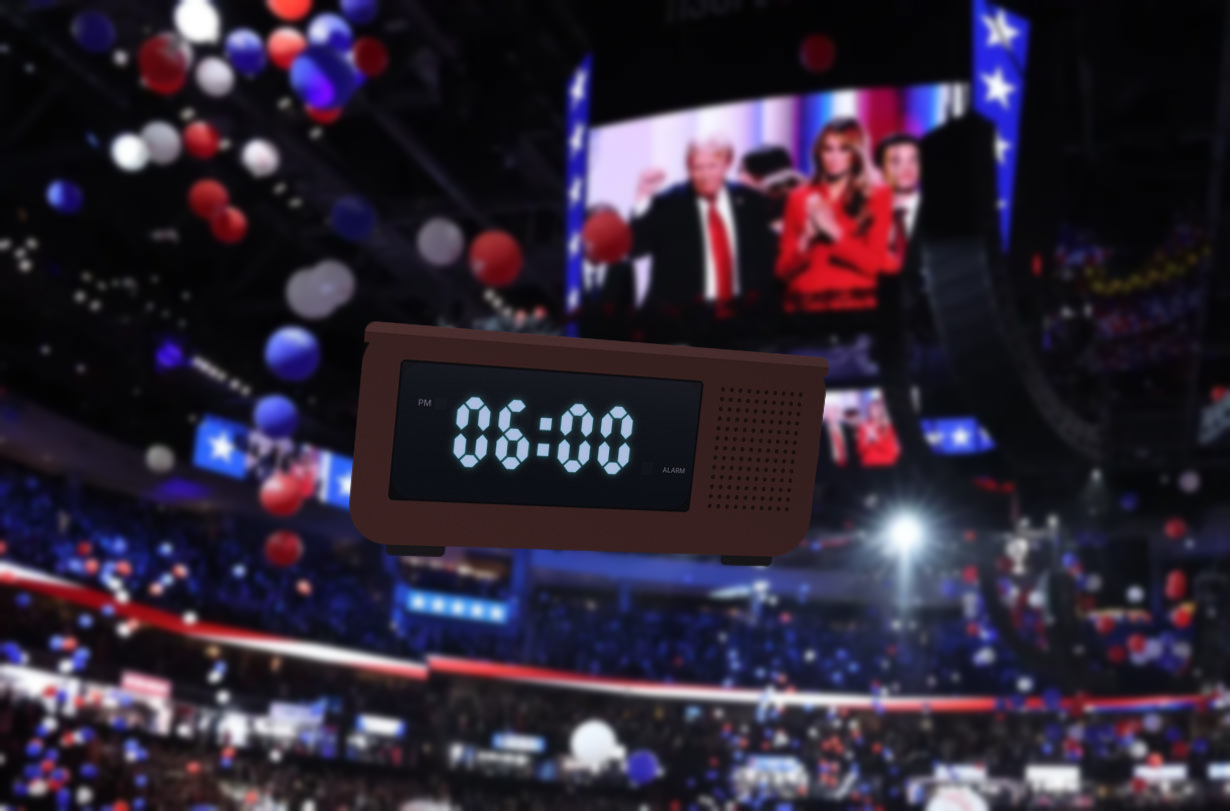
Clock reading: 6.00
